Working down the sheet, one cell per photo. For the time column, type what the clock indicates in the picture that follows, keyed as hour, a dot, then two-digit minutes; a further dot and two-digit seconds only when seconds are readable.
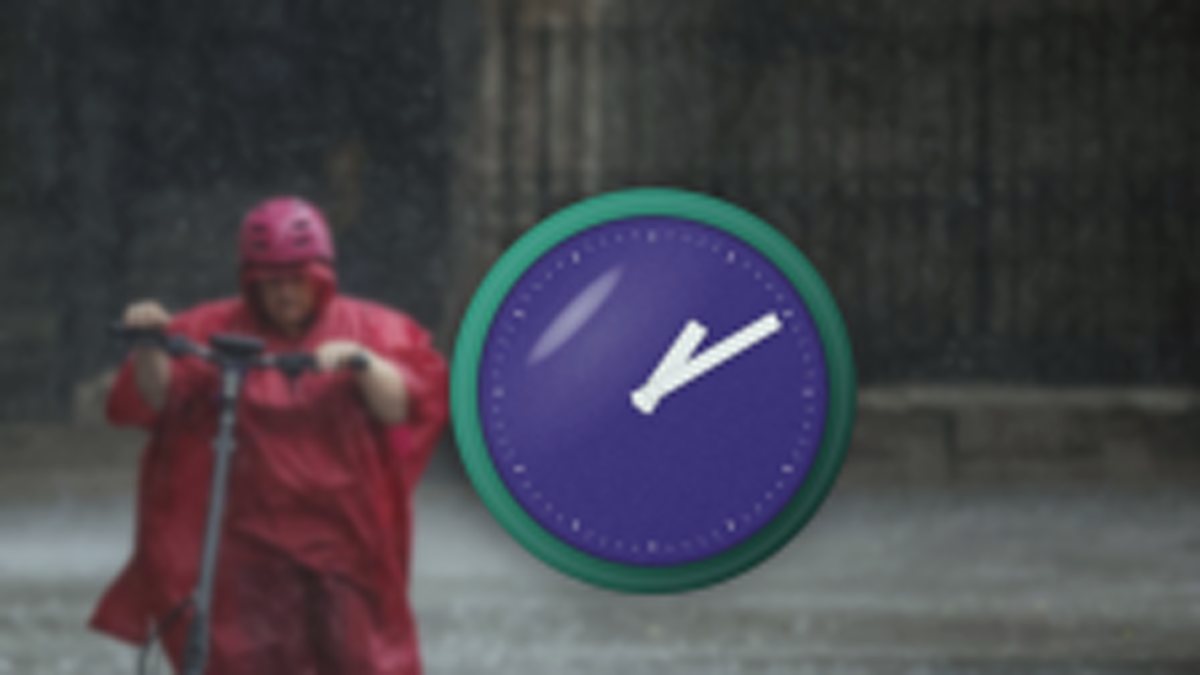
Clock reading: 1.10
